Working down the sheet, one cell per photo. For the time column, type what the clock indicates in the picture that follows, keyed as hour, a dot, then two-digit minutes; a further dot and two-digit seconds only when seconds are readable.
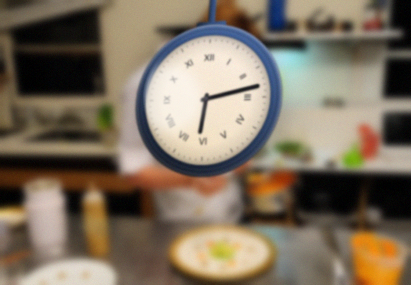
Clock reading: 6.13
